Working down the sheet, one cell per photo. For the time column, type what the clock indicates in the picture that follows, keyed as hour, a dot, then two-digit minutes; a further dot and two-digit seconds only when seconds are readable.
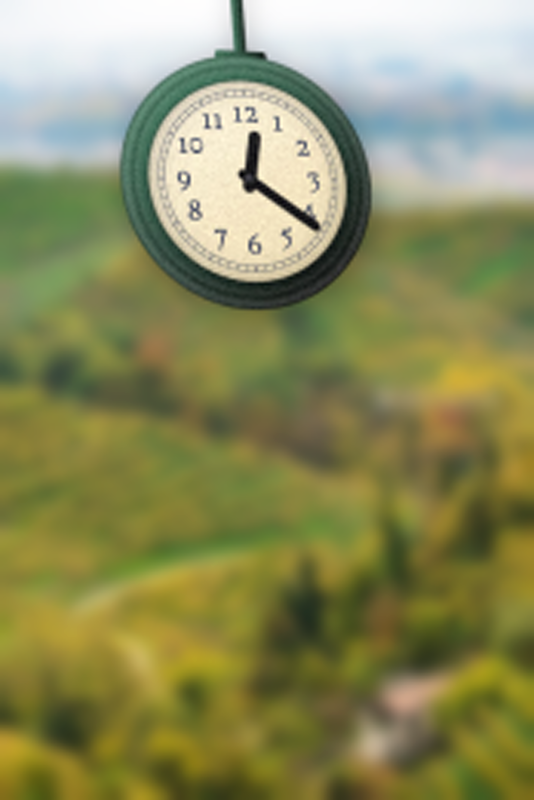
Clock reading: 12.21
